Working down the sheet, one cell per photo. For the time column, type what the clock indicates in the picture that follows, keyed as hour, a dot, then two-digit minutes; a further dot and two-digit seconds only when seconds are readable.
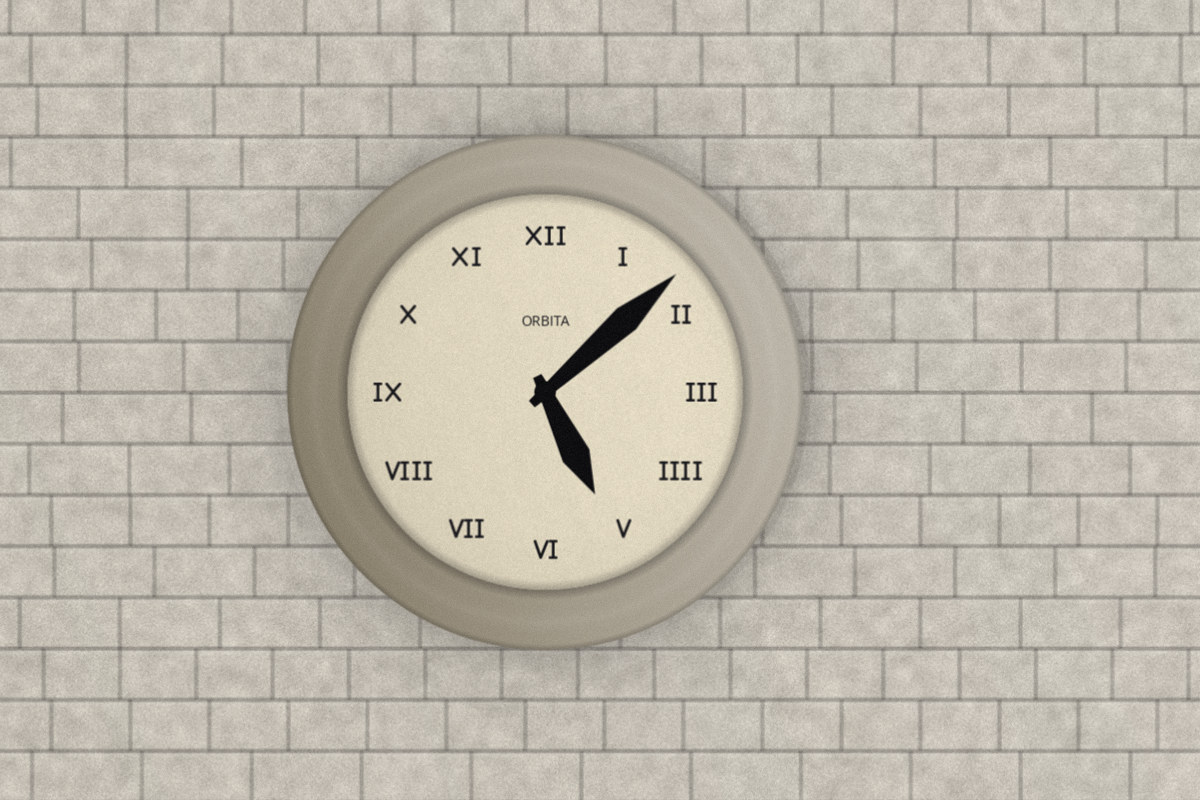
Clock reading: 5.08
